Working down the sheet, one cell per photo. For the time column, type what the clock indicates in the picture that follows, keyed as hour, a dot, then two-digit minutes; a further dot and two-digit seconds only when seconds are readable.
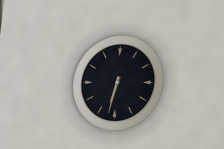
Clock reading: 6.32
